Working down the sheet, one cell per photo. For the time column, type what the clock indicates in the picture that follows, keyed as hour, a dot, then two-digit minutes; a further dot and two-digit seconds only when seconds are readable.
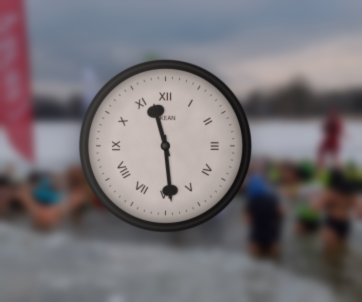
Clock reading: 11.29
